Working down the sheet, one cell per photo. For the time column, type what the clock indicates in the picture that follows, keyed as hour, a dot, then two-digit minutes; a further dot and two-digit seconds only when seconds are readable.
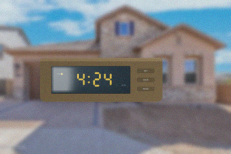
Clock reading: 4.24
